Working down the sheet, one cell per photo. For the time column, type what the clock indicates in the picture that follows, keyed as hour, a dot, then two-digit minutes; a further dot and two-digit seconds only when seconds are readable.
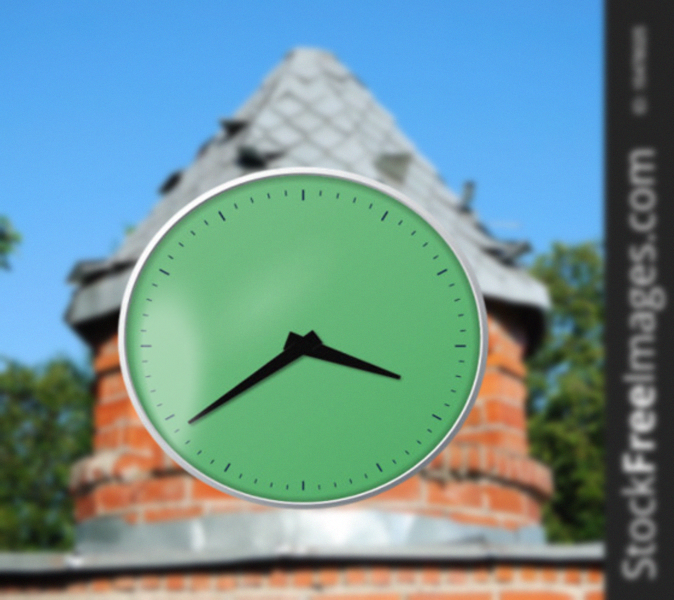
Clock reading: 3.39
